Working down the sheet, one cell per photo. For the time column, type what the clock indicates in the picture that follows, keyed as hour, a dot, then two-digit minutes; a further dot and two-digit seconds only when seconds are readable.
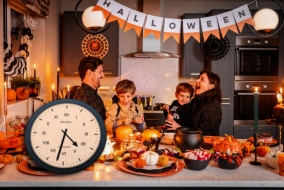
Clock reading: 4.32
